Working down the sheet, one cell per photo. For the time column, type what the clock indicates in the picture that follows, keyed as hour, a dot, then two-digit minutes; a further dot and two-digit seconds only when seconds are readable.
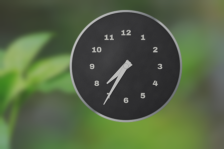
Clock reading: 7.35
